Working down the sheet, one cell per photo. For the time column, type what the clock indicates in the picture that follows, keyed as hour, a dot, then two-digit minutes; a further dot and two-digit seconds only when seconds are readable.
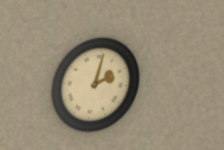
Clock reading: 2.01
